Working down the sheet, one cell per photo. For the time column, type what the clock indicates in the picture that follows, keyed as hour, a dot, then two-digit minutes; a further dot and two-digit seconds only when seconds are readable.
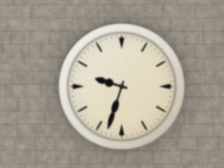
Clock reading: 9.33
